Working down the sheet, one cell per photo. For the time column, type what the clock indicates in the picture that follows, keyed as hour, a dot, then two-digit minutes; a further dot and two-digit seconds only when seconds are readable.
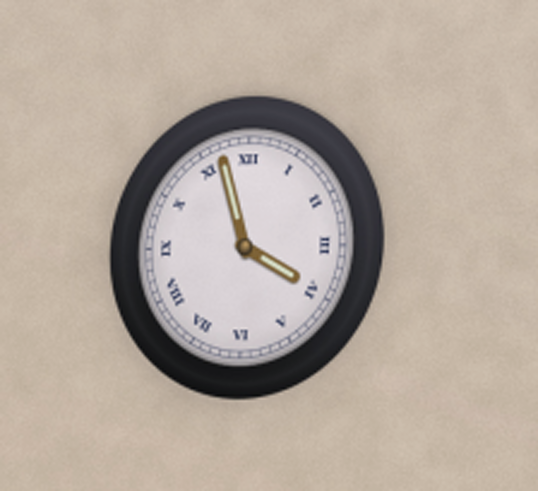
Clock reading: 3.57
